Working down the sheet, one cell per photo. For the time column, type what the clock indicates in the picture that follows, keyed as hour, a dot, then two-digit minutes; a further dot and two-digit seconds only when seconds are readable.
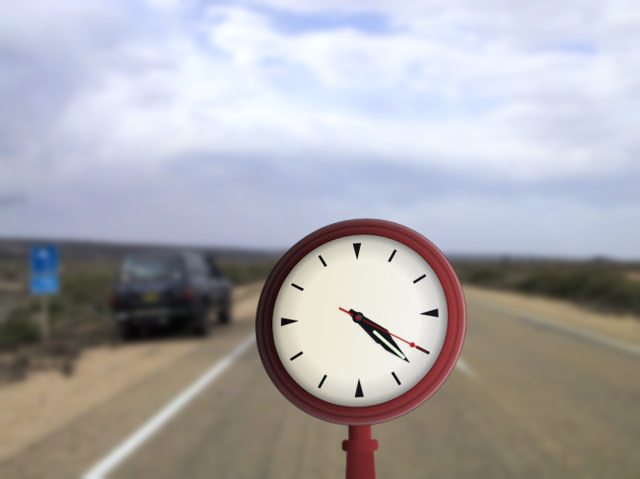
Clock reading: 4.22.20
